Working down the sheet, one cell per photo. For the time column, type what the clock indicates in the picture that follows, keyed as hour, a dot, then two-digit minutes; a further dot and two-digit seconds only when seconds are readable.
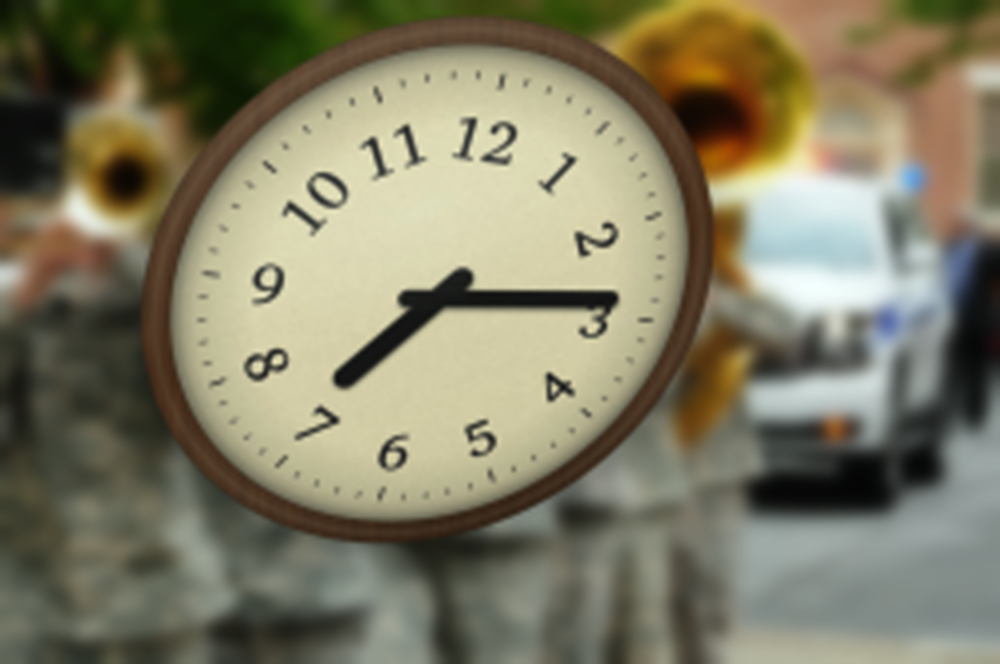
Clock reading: 7.14
